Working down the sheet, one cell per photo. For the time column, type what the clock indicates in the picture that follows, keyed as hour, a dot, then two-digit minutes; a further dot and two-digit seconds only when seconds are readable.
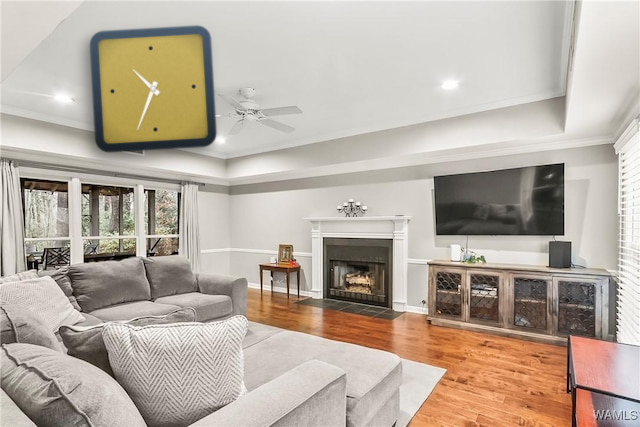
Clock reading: 10.34
